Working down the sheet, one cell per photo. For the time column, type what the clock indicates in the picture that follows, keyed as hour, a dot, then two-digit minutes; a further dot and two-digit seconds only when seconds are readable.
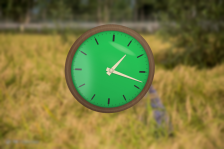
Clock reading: 1.18
